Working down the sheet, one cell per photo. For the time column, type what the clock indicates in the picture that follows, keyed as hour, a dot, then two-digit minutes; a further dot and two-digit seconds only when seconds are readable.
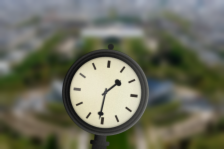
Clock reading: 1.31
